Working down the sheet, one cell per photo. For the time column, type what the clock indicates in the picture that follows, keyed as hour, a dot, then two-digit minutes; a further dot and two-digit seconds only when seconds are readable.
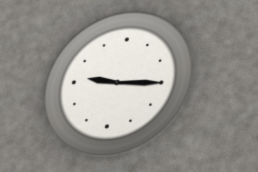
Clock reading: 9.15
